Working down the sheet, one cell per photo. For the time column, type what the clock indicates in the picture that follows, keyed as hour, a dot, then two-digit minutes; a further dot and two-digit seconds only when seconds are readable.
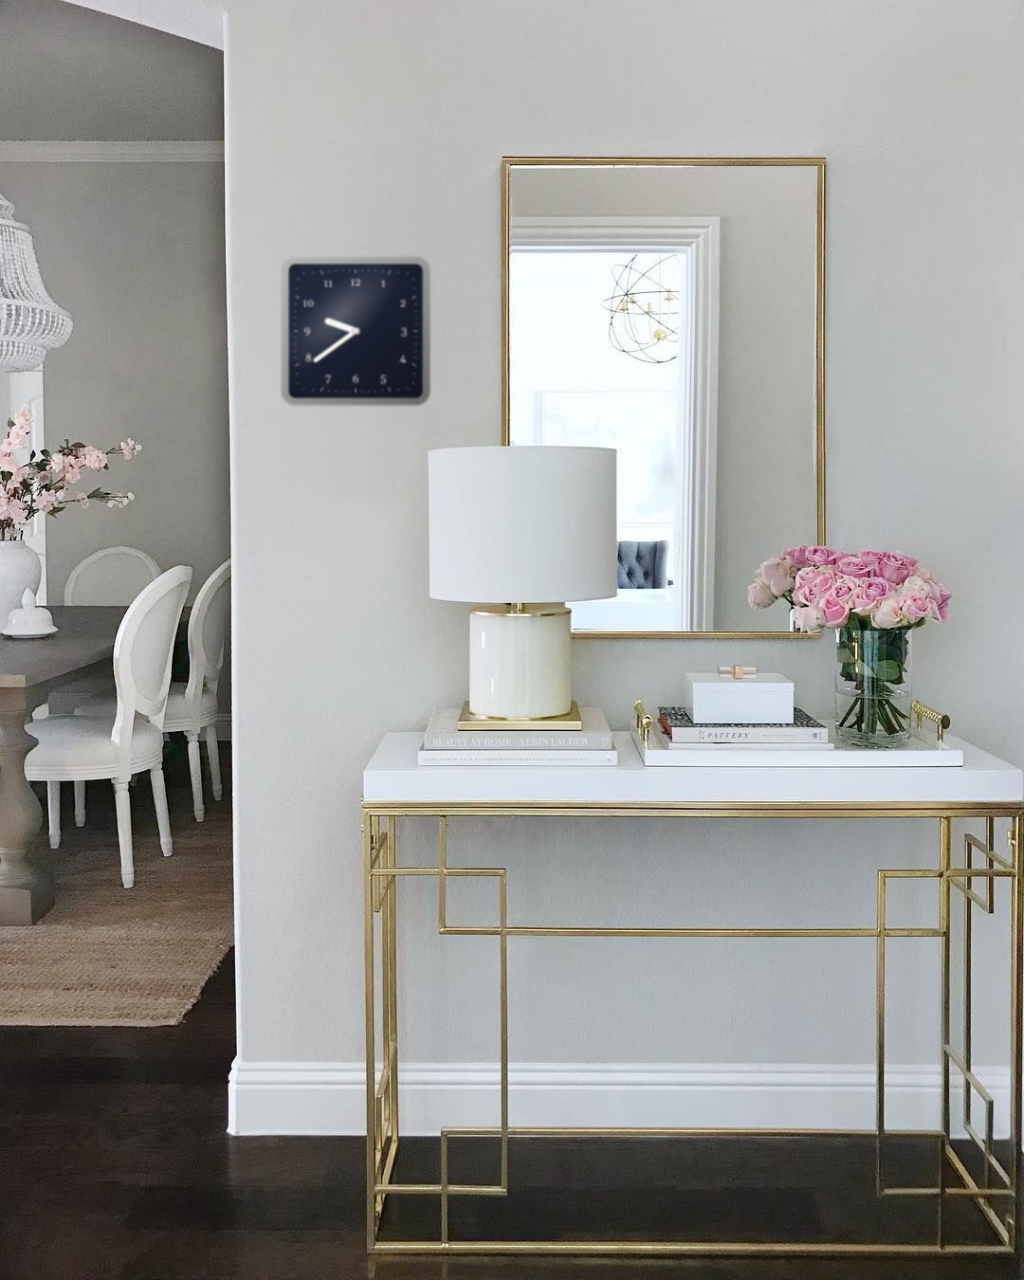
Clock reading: 9.39
